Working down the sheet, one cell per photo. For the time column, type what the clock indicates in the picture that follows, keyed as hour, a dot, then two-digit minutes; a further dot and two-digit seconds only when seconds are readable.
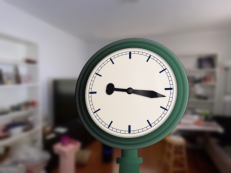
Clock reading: 9.17
